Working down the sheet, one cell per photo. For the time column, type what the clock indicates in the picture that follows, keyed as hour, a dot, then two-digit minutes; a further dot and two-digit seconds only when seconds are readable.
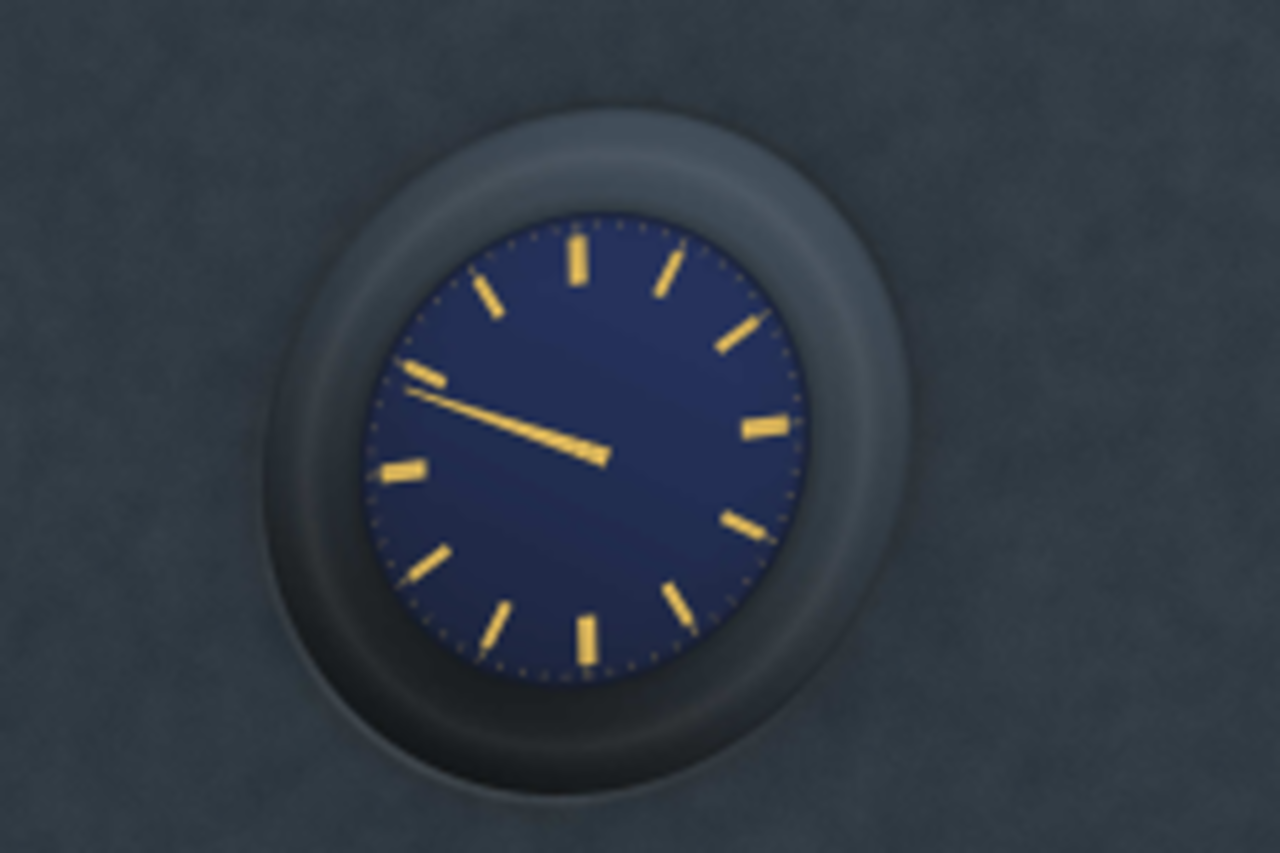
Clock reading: 9.49
